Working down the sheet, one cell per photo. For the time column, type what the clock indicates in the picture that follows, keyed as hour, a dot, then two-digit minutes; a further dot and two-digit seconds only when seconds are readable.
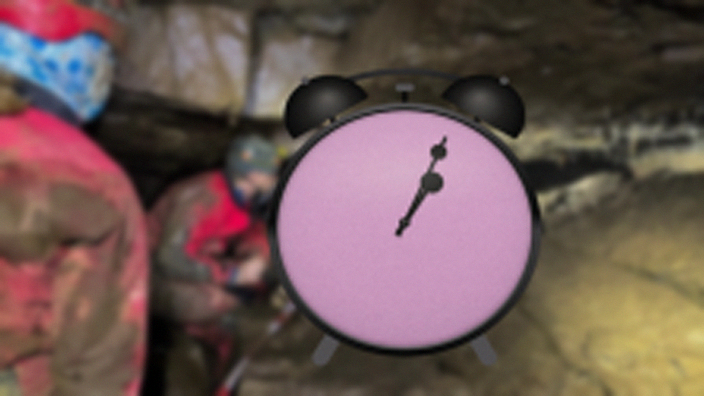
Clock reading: 1.04
